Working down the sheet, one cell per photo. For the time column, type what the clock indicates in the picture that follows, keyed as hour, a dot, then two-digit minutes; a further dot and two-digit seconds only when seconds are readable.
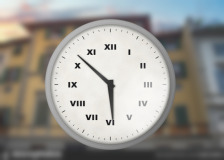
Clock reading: 5.52
